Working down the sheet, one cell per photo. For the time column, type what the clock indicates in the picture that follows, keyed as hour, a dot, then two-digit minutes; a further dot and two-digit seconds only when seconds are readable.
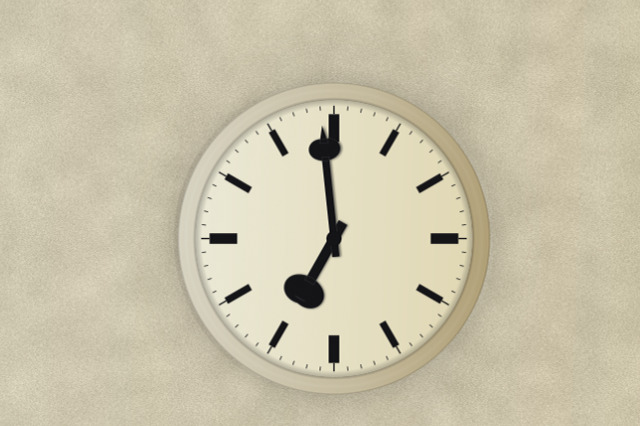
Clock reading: 6.59
